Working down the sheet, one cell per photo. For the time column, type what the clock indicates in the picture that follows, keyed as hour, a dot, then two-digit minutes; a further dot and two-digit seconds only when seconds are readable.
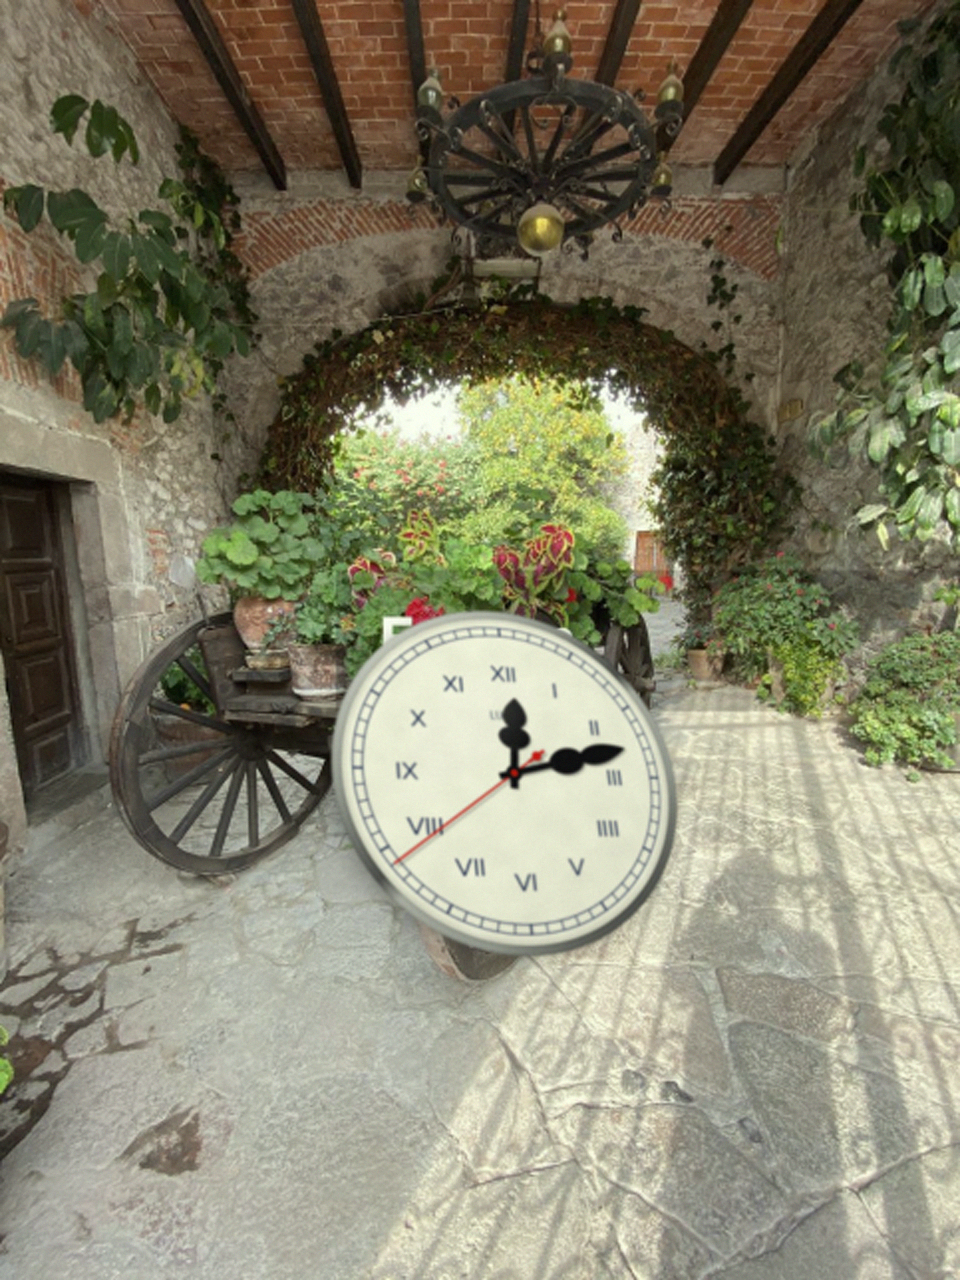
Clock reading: 12.12.39
